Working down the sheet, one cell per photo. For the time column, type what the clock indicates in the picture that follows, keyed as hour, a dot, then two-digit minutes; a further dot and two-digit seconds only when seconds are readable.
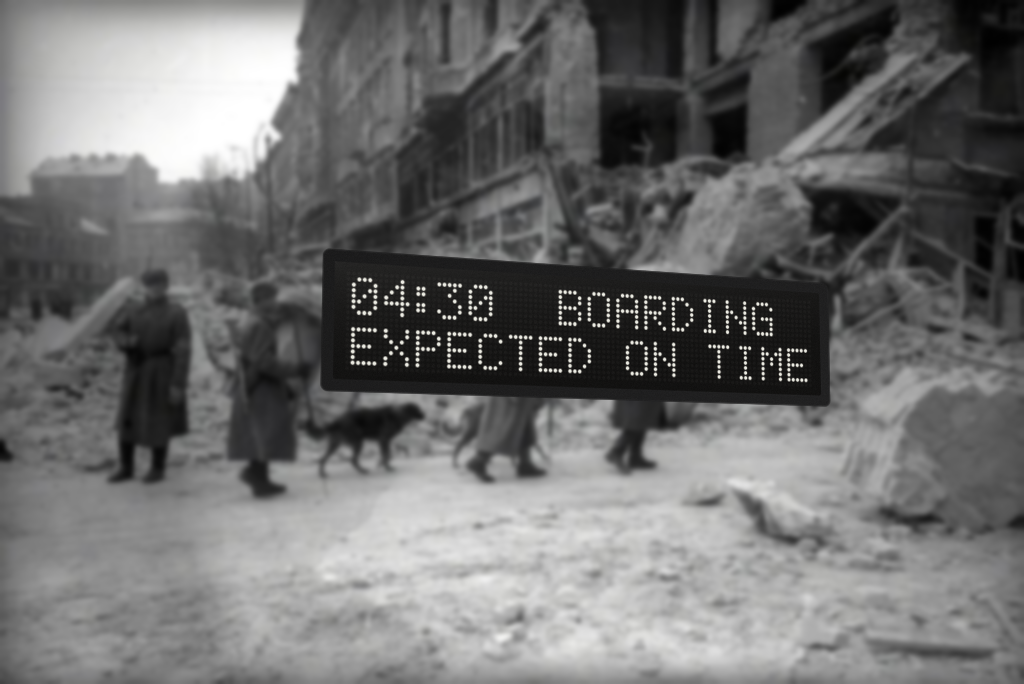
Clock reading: 4.30
